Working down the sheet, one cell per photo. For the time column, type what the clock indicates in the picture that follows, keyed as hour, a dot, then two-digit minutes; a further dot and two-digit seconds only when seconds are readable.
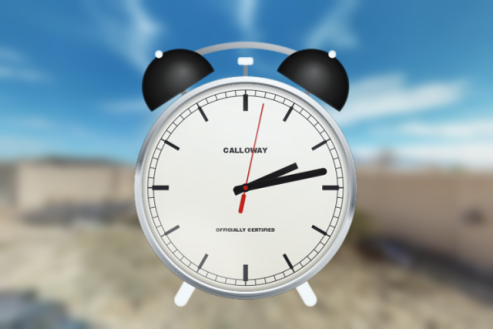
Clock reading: 2.13.02
